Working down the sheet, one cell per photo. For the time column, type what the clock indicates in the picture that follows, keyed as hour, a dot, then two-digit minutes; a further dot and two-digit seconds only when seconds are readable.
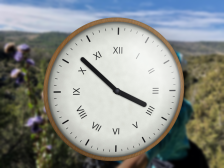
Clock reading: 3.52
